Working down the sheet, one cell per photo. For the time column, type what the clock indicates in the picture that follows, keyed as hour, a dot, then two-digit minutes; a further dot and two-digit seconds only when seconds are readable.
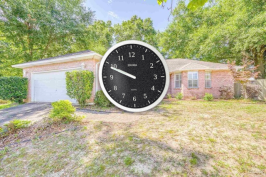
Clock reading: 9.49
